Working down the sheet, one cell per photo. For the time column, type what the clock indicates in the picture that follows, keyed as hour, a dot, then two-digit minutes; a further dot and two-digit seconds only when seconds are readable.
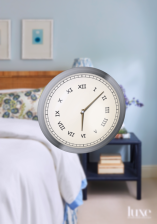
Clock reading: 6.08
